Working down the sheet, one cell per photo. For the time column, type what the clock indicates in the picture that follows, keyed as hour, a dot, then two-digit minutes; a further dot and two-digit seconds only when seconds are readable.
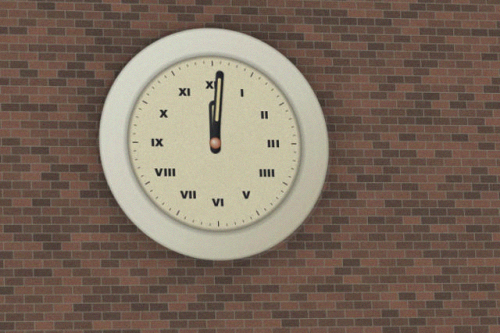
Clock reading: 12.01
